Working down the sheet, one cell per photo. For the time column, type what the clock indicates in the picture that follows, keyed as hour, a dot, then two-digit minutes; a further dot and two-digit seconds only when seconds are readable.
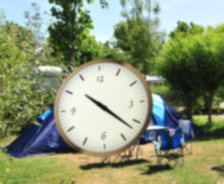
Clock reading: 10.22
